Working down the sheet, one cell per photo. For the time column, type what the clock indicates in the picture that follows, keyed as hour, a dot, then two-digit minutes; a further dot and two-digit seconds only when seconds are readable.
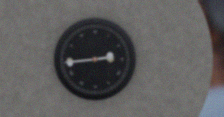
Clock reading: 2.44
